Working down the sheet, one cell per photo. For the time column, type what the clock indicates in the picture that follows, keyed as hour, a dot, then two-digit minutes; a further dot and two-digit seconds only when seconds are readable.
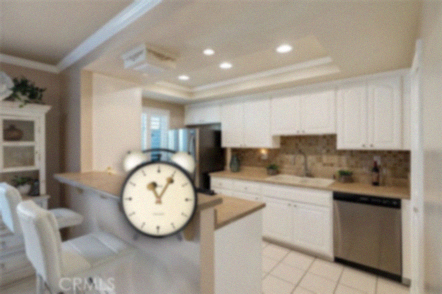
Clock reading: 11.05
